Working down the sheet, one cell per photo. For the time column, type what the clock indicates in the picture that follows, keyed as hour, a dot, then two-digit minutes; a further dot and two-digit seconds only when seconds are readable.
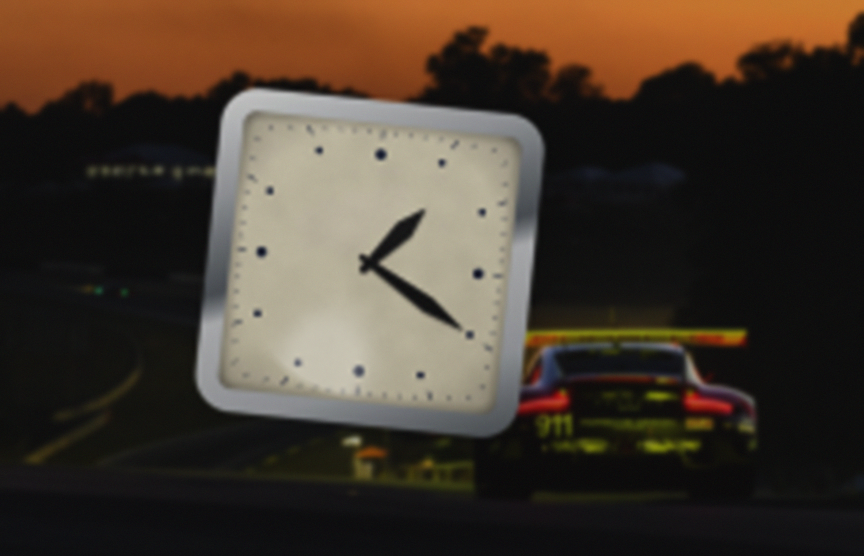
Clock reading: 1.20
